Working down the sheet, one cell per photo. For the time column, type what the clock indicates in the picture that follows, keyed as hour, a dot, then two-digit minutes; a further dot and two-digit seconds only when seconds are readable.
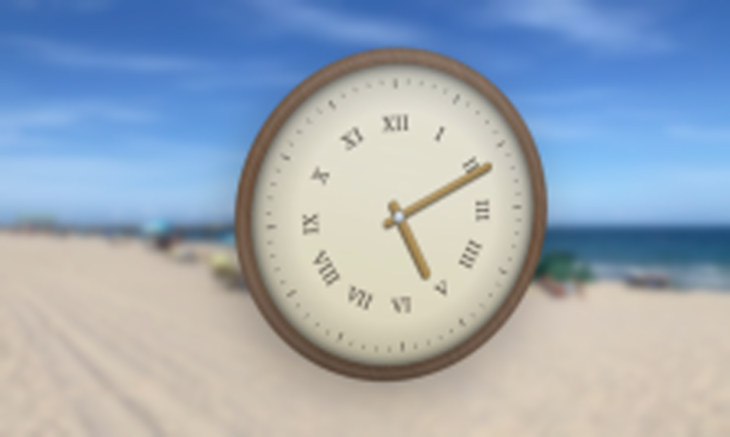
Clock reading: 5.11
